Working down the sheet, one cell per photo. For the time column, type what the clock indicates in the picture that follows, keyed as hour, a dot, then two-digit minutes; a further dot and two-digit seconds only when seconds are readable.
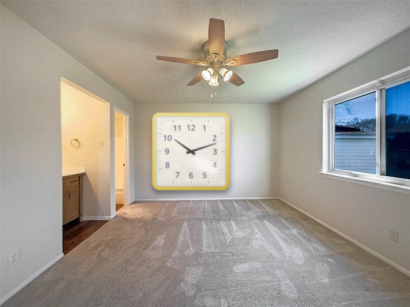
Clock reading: 10.12
